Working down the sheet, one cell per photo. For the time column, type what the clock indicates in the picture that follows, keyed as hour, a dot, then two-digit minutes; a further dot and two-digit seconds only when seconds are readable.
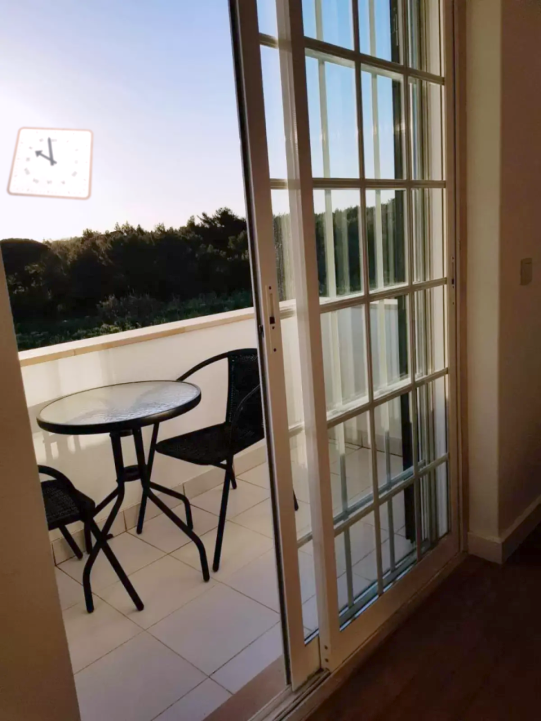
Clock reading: 9.58
